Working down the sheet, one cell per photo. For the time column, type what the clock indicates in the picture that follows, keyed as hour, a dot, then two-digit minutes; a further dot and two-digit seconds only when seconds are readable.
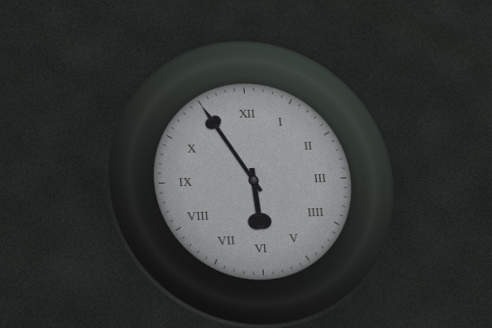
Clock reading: 5.55
